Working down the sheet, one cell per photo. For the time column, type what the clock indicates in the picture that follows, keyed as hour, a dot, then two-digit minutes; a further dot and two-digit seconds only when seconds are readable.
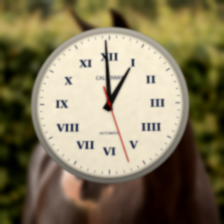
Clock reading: 12.59.27
